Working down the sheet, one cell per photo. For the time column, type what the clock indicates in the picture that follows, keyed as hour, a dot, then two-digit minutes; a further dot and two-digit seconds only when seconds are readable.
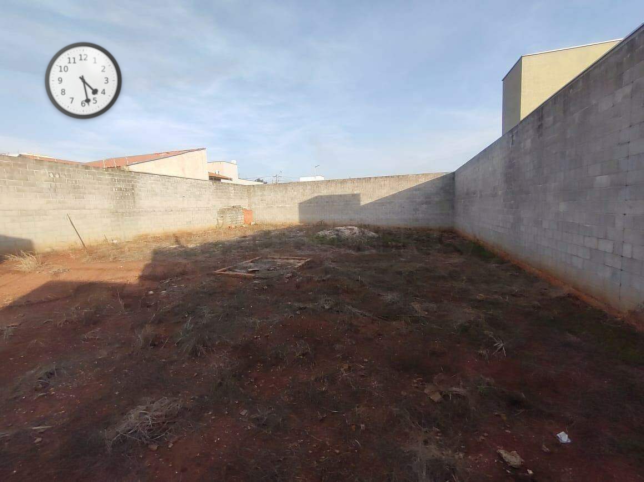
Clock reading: 4.28
